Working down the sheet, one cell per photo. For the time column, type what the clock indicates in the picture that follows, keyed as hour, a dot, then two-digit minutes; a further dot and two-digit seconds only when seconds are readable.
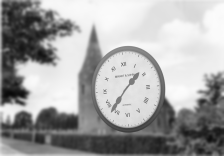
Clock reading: 1.37
